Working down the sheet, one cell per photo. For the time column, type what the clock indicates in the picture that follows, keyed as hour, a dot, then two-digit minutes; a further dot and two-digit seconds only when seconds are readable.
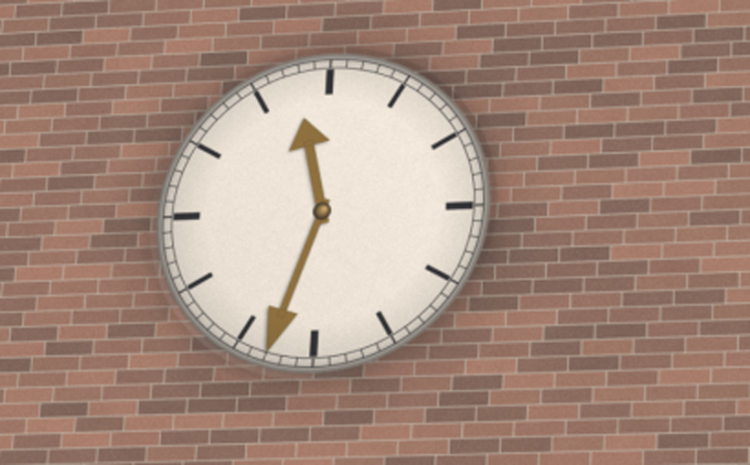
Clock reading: 11.33
